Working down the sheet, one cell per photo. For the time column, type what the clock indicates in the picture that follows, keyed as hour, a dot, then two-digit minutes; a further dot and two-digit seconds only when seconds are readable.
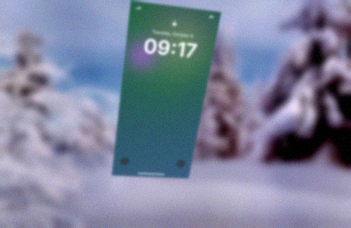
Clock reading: 9.17
